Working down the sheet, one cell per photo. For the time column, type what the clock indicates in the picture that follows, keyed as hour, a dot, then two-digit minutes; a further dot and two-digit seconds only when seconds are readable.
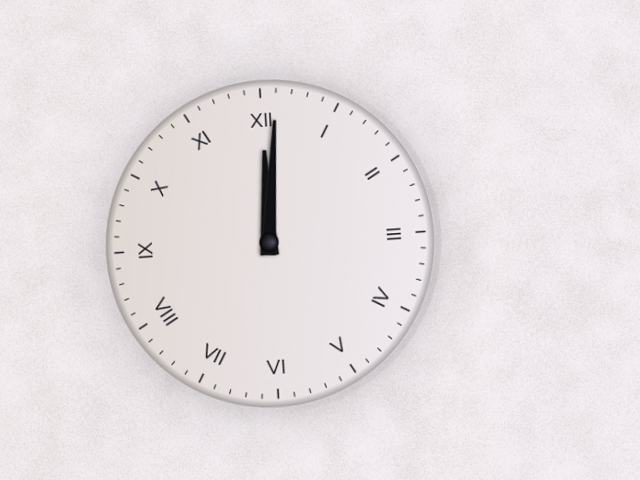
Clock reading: 12.01
